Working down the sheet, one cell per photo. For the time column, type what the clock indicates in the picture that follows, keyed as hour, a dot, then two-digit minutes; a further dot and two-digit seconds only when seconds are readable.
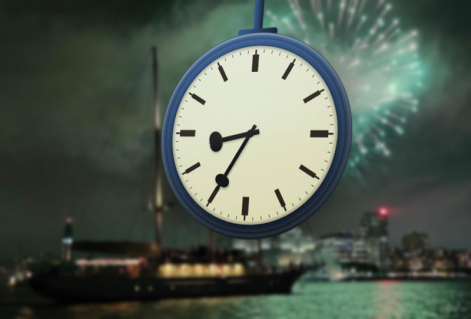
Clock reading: 8.35
